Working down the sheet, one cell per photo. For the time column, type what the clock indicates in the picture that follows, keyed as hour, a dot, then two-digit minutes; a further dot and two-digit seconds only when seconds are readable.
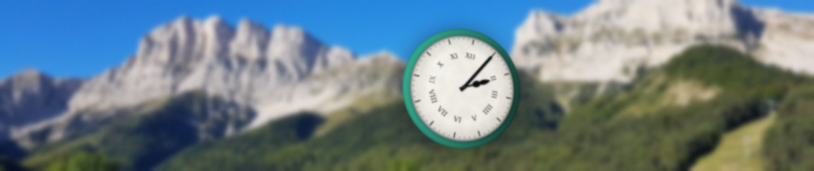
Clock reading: 2.05
